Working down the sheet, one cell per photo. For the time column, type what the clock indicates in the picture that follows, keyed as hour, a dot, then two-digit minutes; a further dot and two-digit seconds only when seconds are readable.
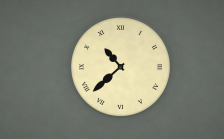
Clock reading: 10.38
